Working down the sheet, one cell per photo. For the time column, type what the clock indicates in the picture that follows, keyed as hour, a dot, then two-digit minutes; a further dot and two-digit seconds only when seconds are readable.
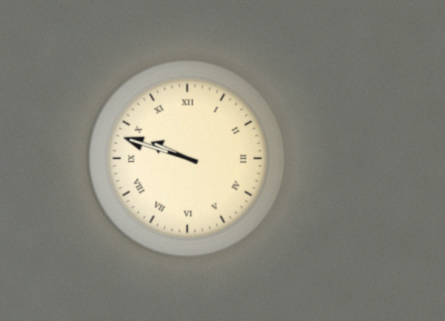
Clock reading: 9.48
